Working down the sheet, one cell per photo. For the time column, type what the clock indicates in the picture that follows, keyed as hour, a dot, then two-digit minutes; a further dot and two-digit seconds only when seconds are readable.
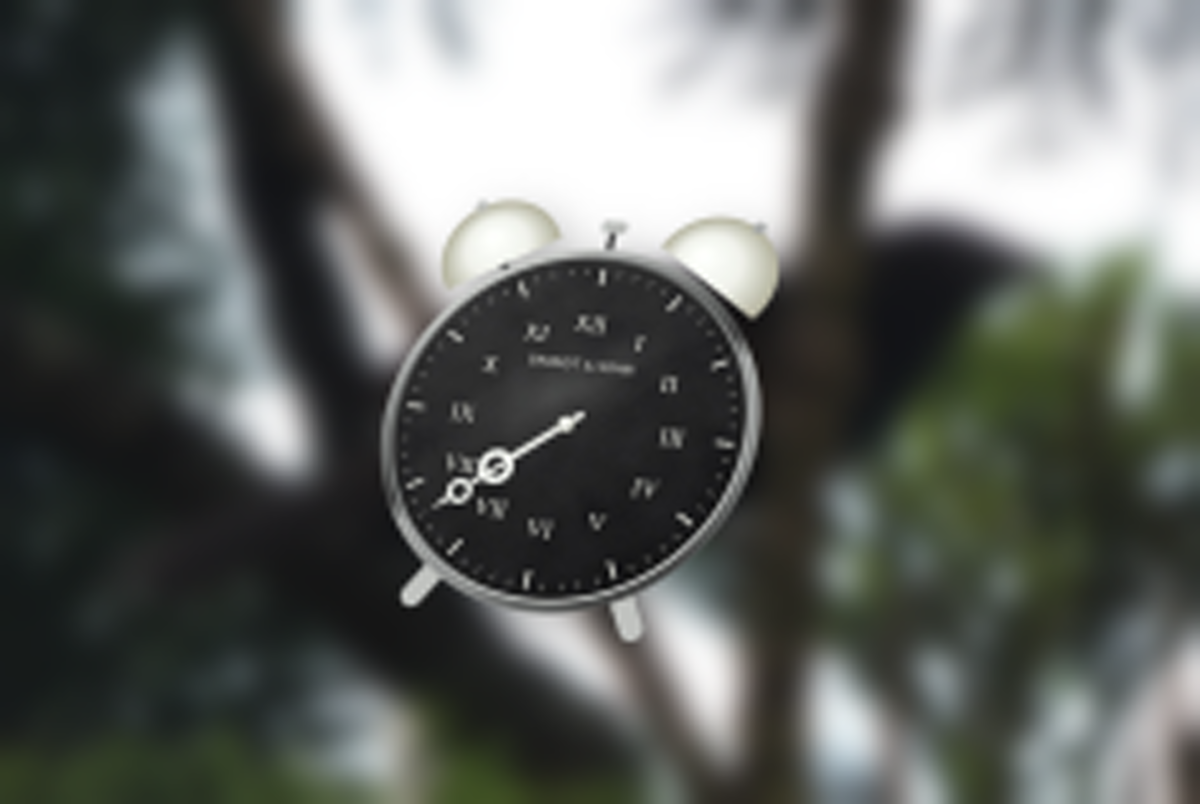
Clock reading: 7.38
